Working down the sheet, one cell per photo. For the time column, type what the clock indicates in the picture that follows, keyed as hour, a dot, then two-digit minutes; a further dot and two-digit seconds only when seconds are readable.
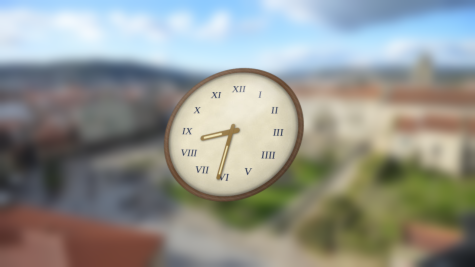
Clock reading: 8.31
